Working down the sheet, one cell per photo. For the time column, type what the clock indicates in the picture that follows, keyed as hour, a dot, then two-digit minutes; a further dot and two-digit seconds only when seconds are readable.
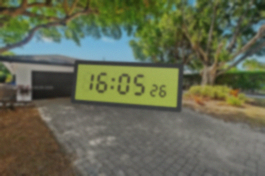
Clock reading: 16.05.26
